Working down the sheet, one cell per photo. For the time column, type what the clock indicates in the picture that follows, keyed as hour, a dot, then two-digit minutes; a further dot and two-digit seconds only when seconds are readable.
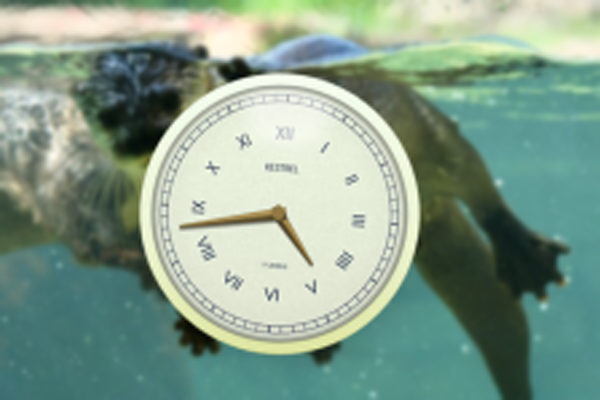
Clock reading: 4.43
